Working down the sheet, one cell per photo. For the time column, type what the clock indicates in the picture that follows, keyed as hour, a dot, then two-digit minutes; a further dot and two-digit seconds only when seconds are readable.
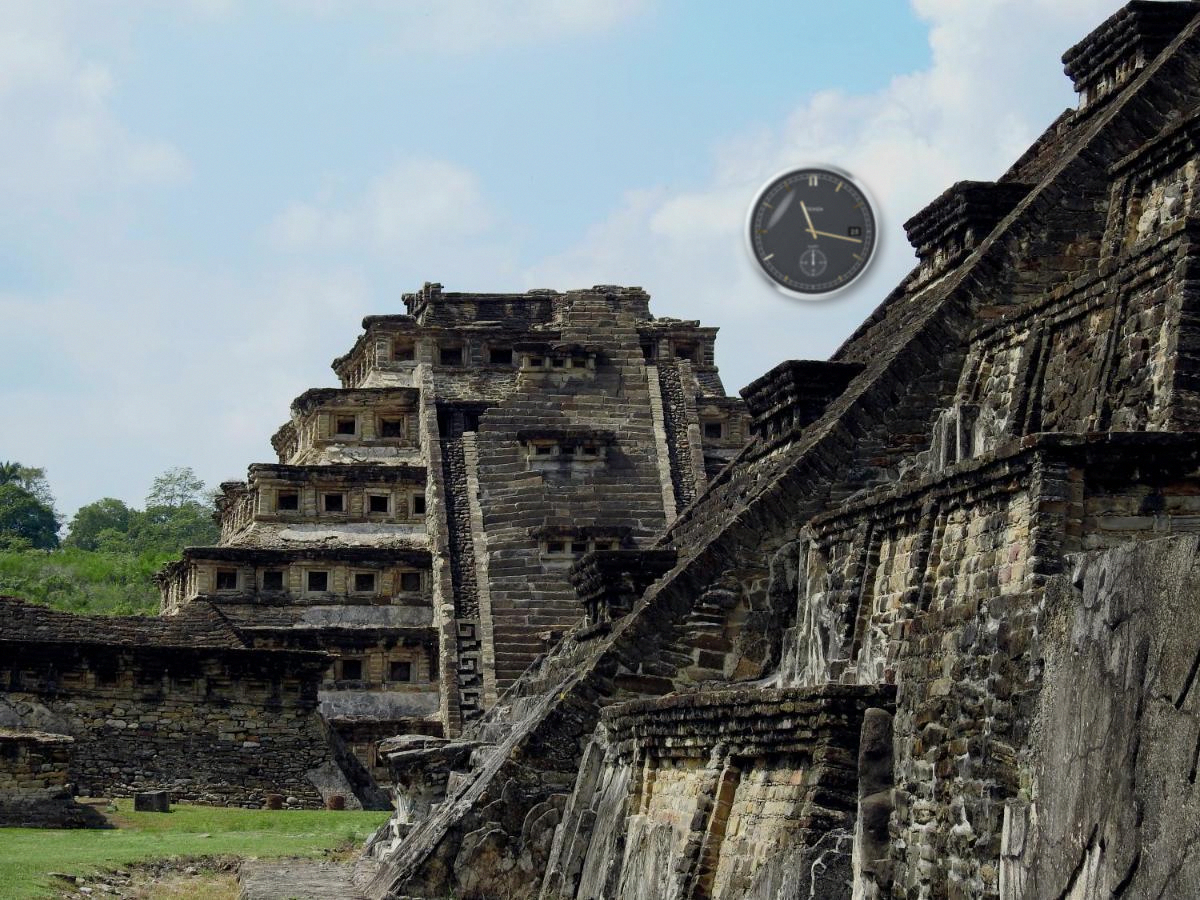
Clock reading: 11.17
